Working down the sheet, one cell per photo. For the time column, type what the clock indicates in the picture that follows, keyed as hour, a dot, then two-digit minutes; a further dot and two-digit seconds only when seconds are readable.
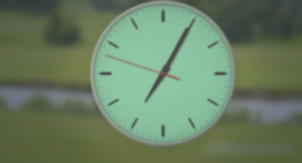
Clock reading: 7.04.48
